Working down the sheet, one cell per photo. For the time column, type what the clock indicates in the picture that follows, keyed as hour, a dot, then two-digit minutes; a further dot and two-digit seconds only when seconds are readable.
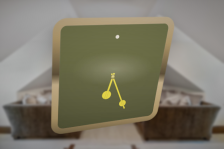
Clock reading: 6.26
